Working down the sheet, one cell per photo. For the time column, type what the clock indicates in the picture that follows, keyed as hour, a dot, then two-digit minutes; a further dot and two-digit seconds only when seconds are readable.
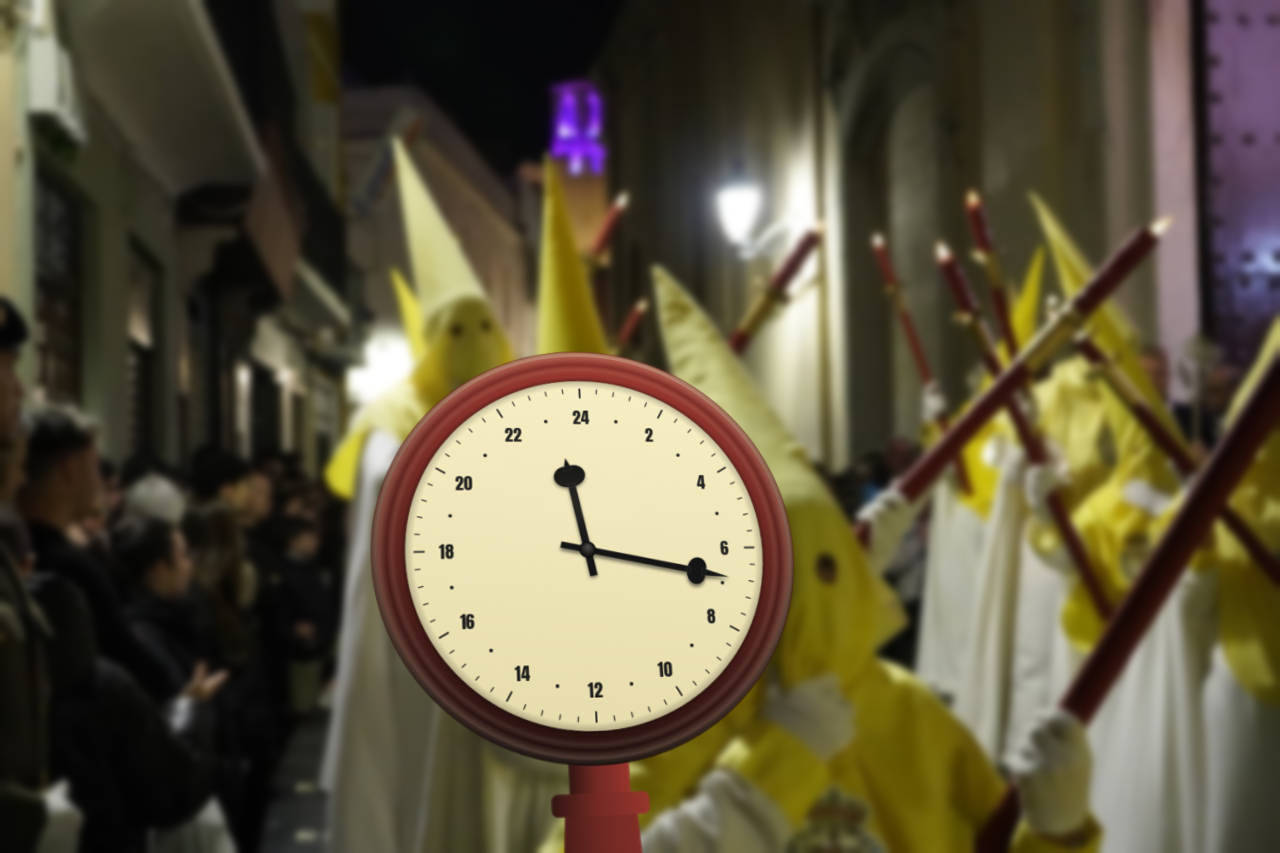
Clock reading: 23.17
